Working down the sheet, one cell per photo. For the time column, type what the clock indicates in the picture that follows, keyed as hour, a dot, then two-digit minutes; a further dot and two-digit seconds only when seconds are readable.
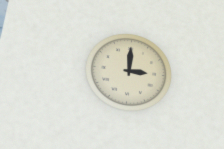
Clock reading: 3.00
